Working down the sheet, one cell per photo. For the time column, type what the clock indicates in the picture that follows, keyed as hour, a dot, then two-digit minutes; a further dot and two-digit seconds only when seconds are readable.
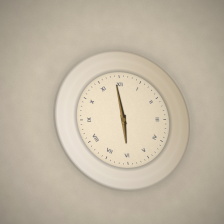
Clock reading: 5.59
